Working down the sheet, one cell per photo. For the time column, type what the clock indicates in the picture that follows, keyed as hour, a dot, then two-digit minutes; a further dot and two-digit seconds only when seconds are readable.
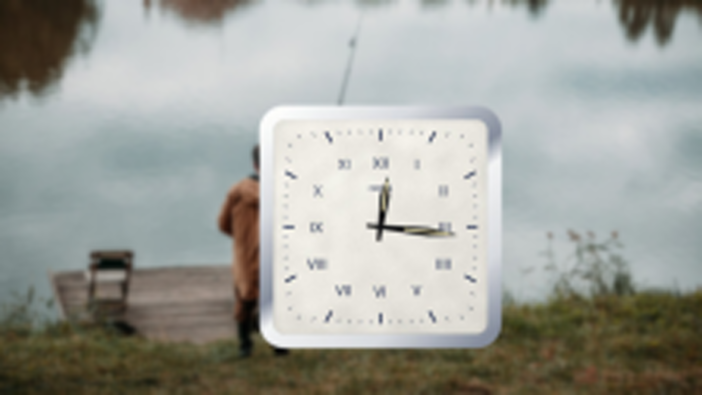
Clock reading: 12.16
